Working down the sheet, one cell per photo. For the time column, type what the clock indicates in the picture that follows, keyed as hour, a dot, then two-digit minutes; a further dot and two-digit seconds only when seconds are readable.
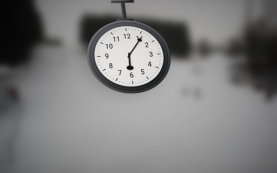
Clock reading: 6.06
